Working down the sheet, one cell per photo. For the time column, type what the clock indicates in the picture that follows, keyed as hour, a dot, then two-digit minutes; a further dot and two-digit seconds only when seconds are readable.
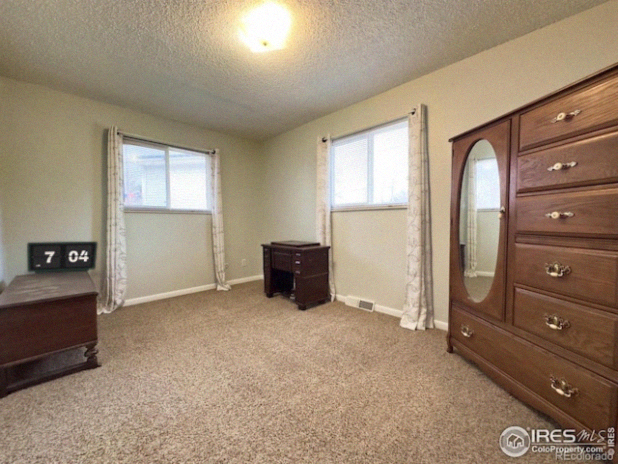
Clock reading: 7.04
